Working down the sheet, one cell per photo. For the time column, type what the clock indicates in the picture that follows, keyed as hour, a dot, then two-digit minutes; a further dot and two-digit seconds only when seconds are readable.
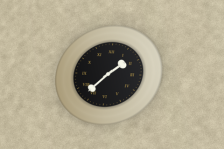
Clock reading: 1.37
